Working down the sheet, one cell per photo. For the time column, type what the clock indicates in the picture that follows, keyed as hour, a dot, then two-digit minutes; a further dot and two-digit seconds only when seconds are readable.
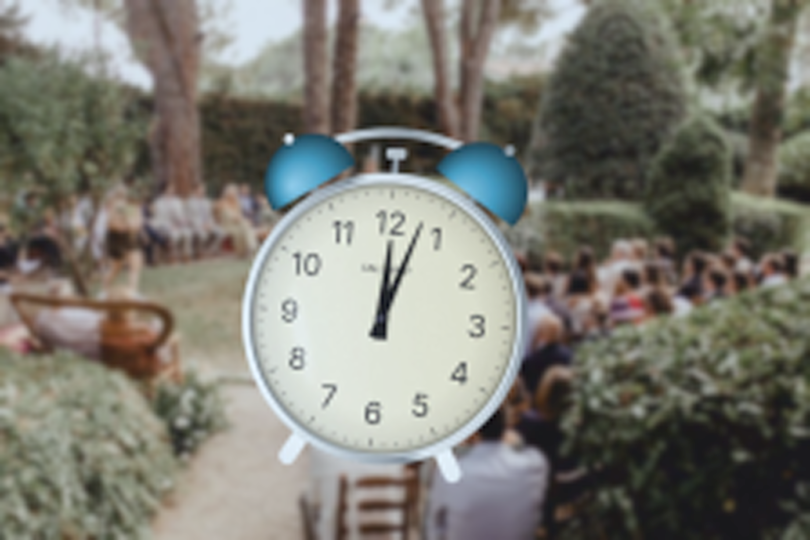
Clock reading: 12.03
